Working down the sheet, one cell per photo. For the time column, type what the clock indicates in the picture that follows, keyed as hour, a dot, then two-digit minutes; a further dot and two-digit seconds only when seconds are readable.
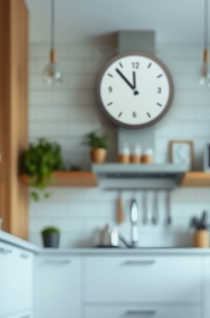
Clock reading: 11.53
